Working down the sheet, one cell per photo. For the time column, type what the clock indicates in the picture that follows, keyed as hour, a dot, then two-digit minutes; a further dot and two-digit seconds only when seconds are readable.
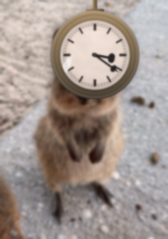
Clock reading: 3.21
